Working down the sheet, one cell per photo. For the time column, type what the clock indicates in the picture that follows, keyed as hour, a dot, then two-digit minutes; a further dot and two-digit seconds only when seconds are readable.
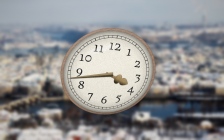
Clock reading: 3.43
